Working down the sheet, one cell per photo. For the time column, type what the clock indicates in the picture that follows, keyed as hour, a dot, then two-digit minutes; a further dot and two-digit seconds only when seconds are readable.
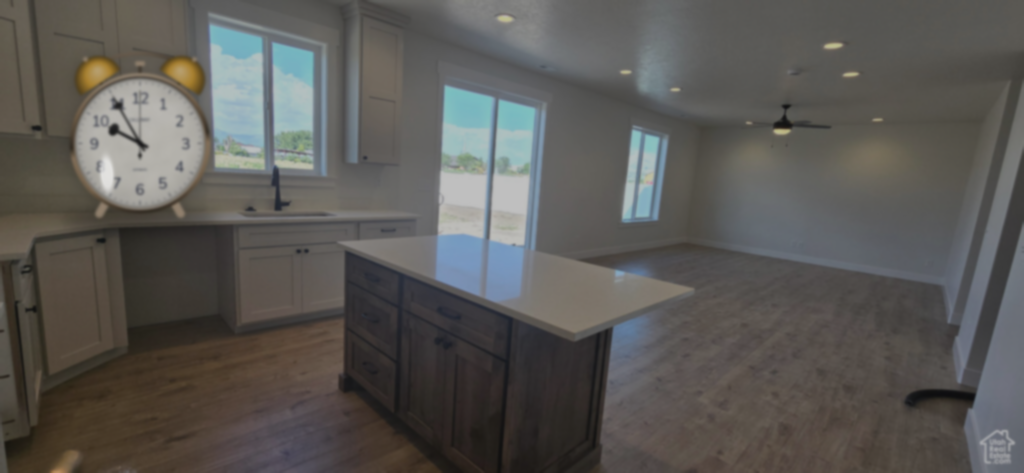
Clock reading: 9.55.00
